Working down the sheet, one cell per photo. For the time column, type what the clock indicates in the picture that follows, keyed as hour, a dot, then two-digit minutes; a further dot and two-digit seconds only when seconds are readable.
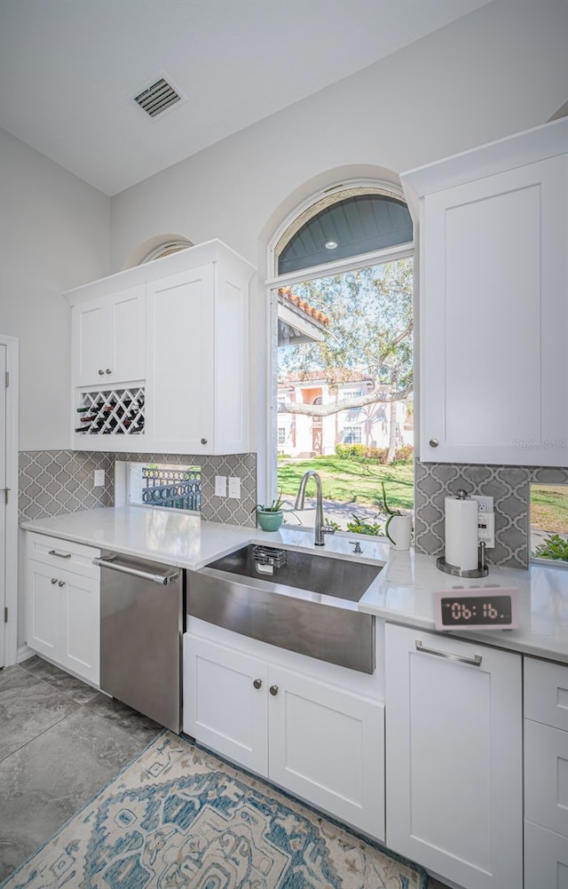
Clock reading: 6.16
